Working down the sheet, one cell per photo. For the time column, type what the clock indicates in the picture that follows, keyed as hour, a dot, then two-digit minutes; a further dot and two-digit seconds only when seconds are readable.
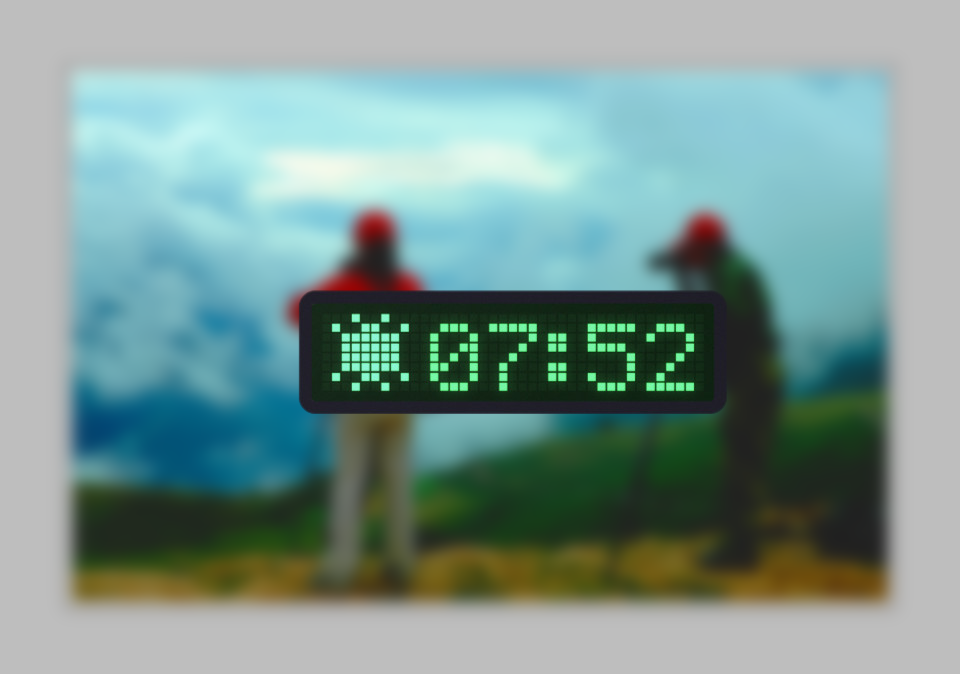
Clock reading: 7.52
